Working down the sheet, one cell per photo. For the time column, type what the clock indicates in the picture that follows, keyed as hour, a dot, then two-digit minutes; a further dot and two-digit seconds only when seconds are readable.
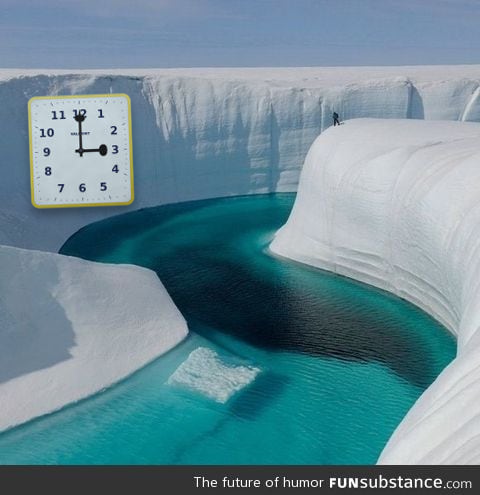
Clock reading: 3.00
